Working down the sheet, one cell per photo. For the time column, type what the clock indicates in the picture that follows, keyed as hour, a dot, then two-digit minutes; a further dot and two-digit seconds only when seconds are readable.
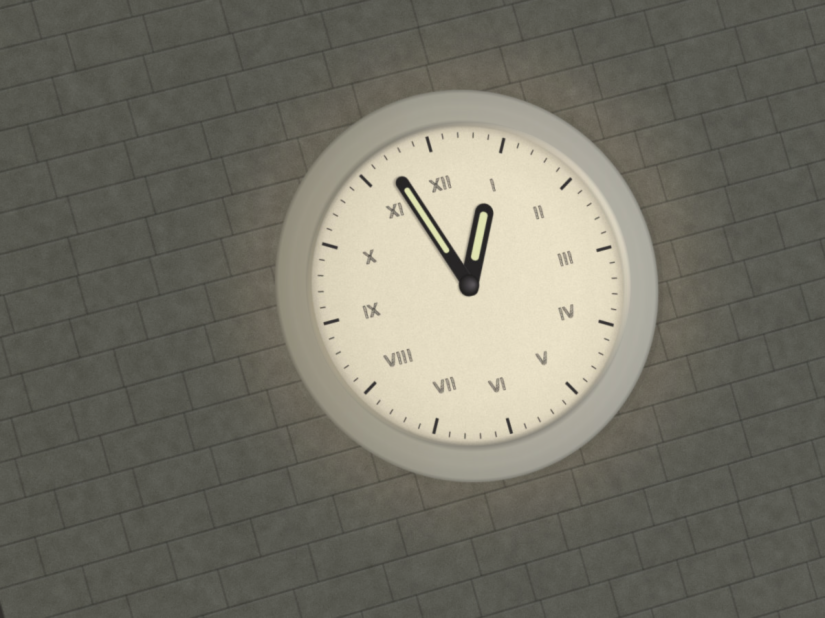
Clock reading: 12.57
